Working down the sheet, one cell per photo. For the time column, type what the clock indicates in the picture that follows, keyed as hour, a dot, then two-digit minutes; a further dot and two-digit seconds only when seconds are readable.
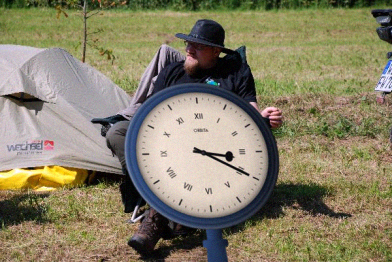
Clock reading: 3.20
